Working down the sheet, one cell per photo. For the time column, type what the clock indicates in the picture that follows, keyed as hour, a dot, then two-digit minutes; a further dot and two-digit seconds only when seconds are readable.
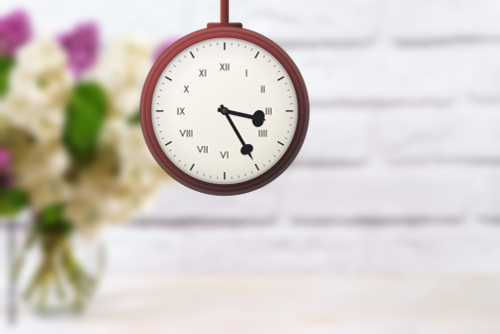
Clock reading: 3.25
